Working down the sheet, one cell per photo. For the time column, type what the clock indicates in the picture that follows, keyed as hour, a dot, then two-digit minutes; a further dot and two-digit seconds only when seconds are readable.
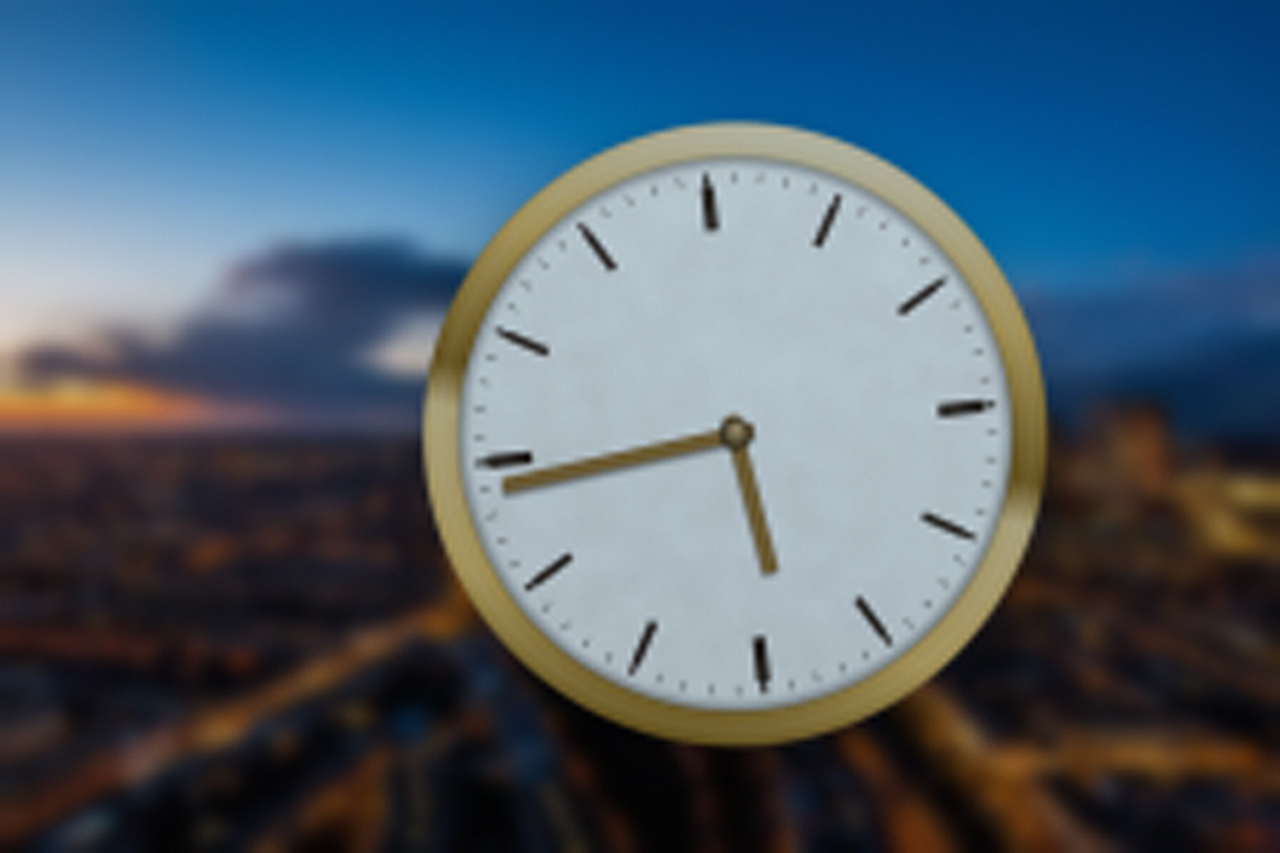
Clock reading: 5.44
